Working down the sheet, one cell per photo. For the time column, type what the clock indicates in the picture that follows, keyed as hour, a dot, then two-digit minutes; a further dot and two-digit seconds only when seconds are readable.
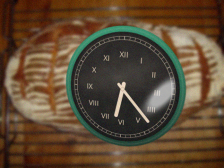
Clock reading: 6.23
